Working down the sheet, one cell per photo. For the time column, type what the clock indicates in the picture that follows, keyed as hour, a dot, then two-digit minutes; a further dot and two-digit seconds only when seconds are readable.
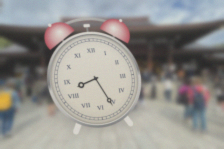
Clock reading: 8.26
